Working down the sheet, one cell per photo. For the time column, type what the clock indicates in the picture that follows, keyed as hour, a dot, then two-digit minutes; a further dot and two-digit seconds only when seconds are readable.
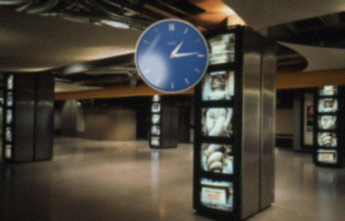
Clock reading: 1.14
